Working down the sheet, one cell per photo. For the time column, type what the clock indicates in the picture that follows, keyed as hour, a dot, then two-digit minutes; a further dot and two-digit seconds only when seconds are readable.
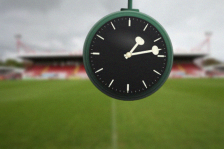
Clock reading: 1.13
